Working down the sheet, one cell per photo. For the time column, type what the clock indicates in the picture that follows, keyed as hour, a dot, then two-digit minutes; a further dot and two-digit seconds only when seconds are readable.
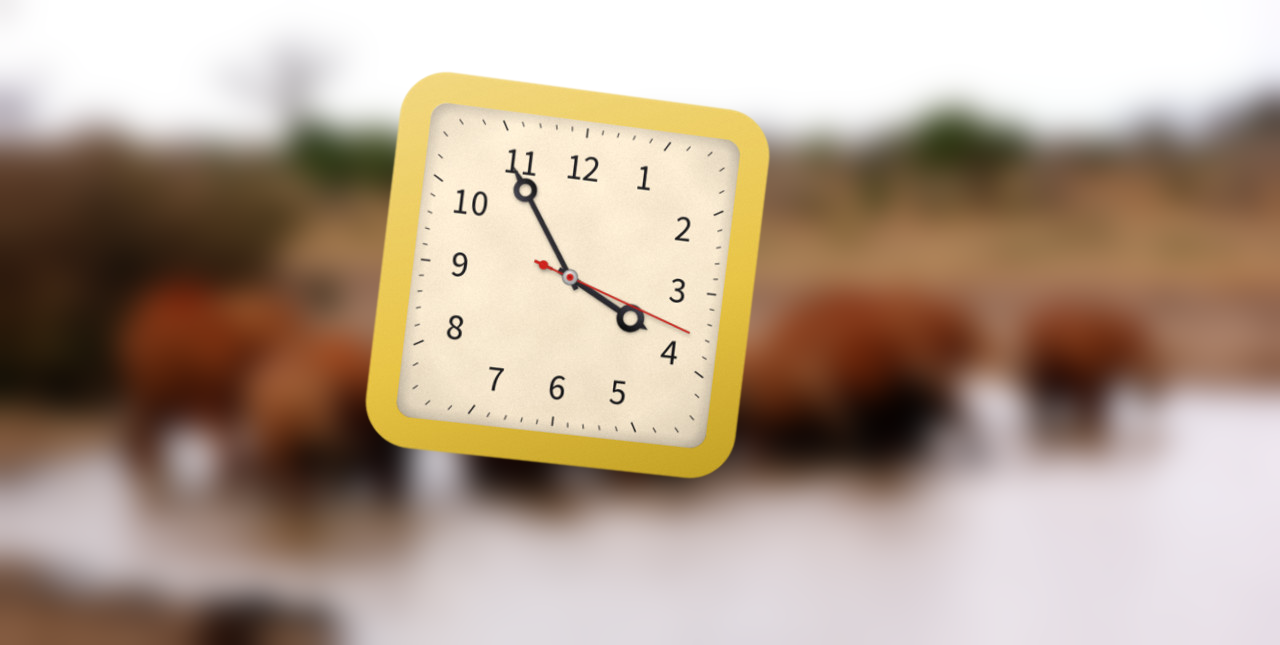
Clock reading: 3.54.18
